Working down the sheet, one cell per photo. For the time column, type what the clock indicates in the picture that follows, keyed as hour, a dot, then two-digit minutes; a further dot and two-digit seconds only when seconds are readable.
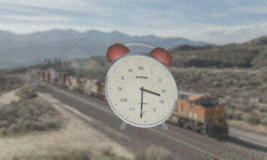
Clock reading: 3.31
